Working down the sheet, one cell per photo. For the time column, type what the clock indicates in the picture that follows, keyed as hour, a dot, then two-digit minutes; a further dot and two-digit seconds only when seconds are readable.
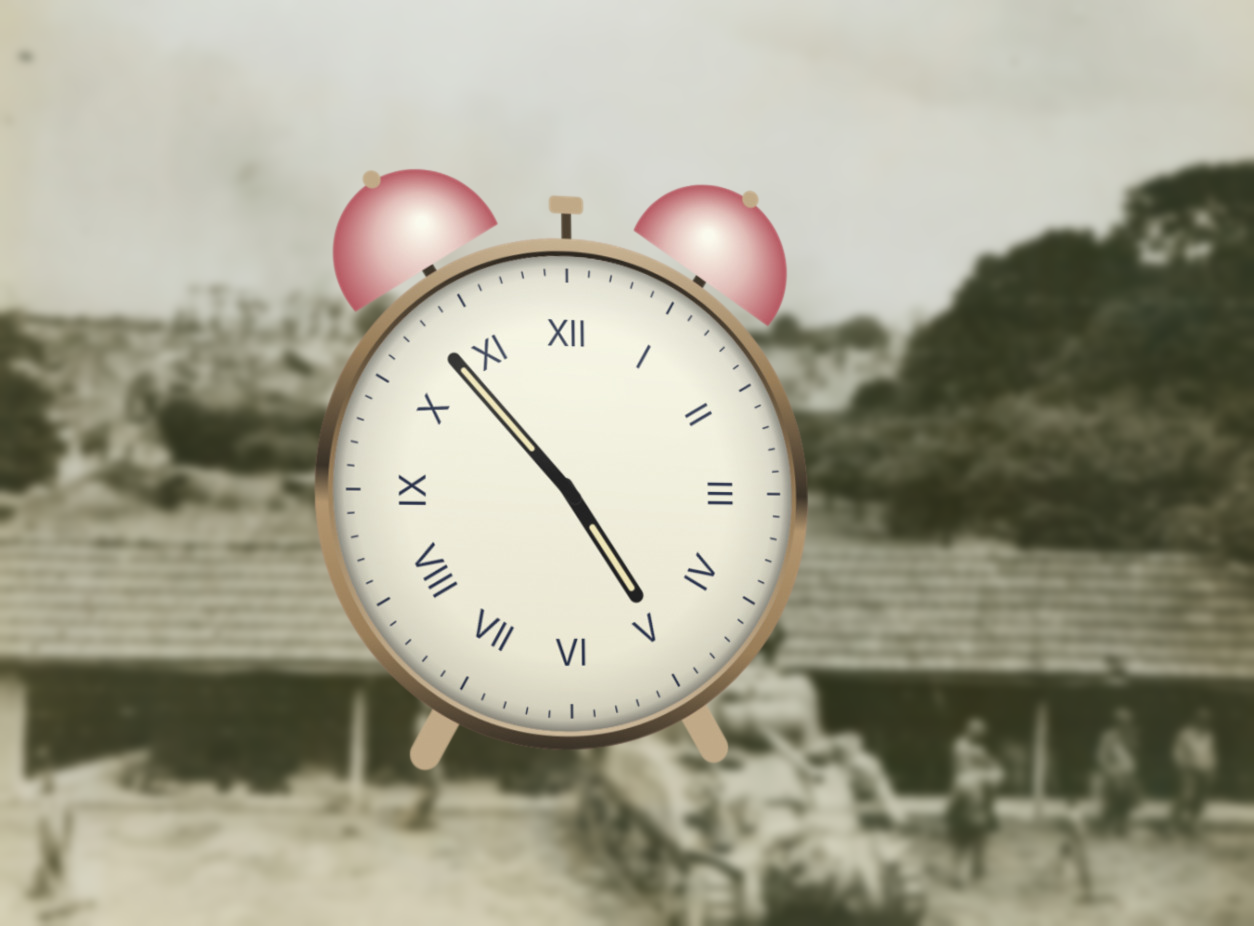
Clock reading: 4.53
